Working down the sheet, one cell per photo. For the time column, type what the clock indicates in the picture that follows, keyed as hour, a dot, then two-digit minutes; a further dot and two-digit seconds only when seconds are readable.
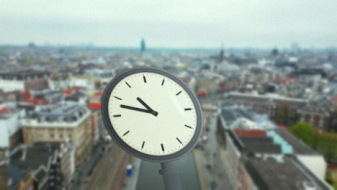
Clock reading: 10.48
